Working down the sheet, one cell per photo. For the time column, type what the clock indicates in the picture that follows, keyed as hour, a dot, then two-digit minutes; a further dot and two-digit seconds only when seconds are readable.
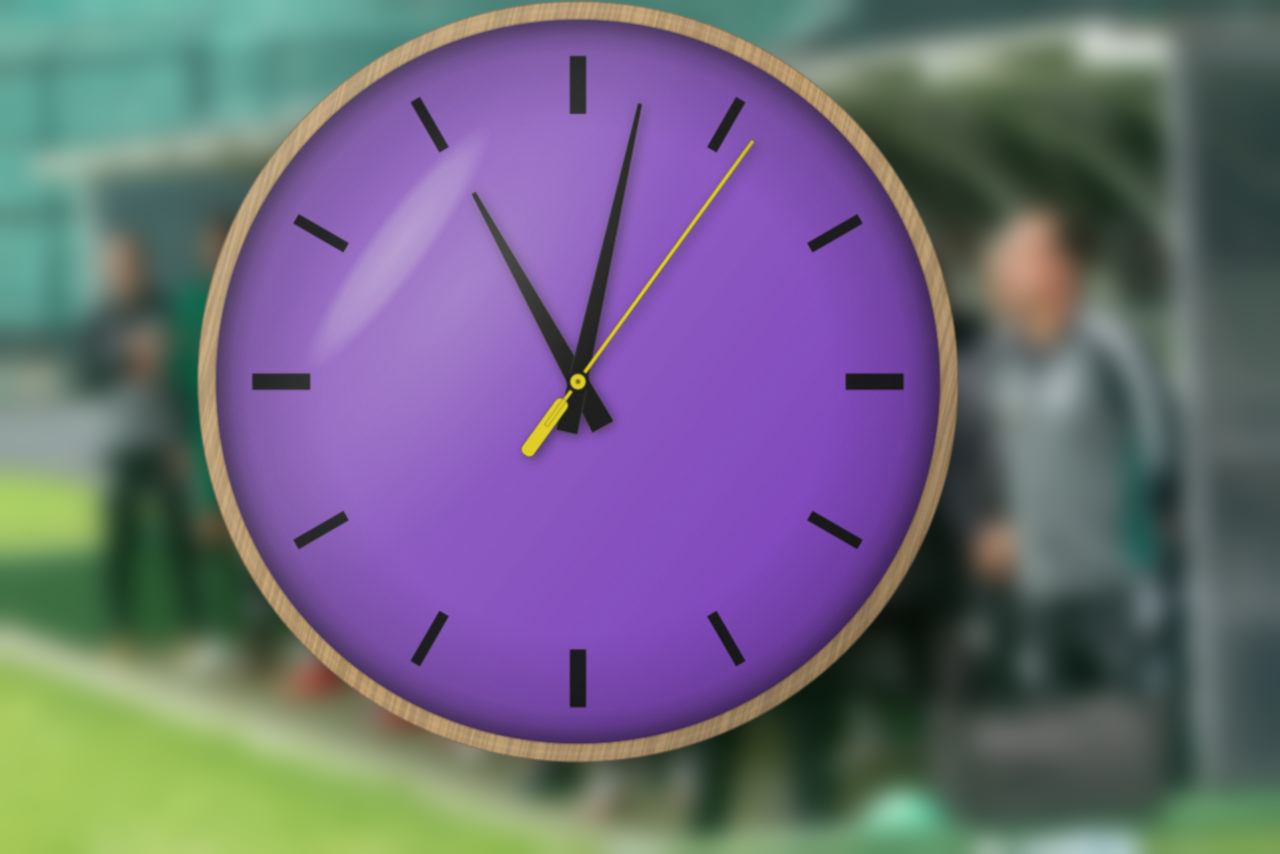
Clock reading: 11.02.06
